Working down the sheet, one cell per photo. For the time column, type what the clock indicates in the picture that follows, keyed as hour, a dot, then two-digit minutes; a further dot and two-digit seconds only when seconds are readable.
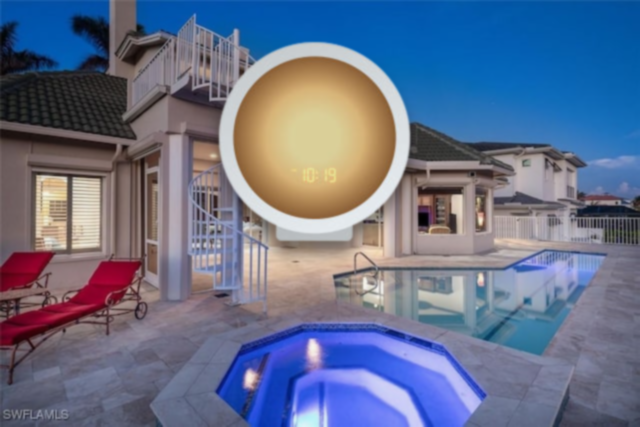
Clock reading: 10.19
